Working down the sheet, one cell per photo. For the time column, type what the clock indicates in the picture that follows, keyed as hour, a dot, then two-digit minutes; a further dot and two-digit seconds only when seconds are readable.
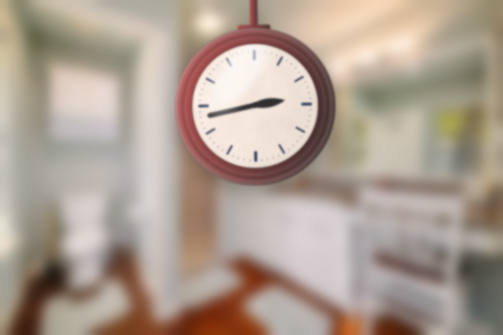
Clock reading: 2.43
